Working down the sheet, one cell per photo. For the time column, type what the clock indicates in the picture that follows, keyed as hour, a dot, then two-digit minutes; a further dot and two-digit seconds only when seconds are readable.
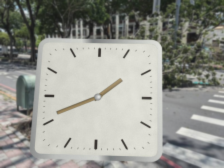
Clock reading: 1.41
